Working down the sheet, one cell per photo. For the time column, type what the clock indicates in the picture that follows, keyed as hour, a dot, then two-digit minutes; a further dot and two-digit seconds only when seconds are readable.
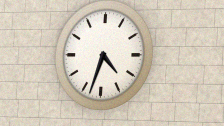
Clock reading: 4.33
